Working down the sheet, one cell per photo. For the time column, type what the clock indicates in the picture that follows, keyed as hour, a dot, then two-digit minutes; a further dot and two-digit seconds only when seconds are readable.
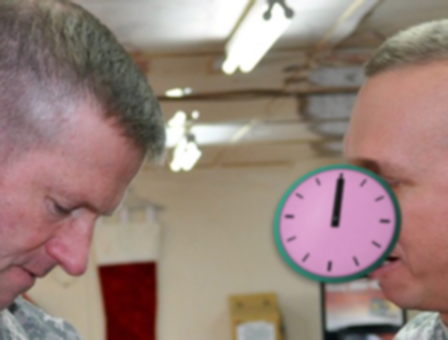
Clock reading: 12.00
